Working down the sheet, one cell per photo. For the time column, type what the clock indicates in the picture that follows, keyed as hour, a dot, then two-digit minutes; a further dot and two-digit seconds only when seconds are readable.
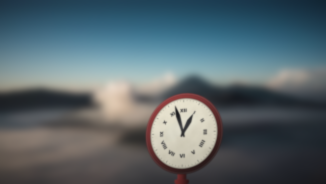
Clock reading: 12.57
